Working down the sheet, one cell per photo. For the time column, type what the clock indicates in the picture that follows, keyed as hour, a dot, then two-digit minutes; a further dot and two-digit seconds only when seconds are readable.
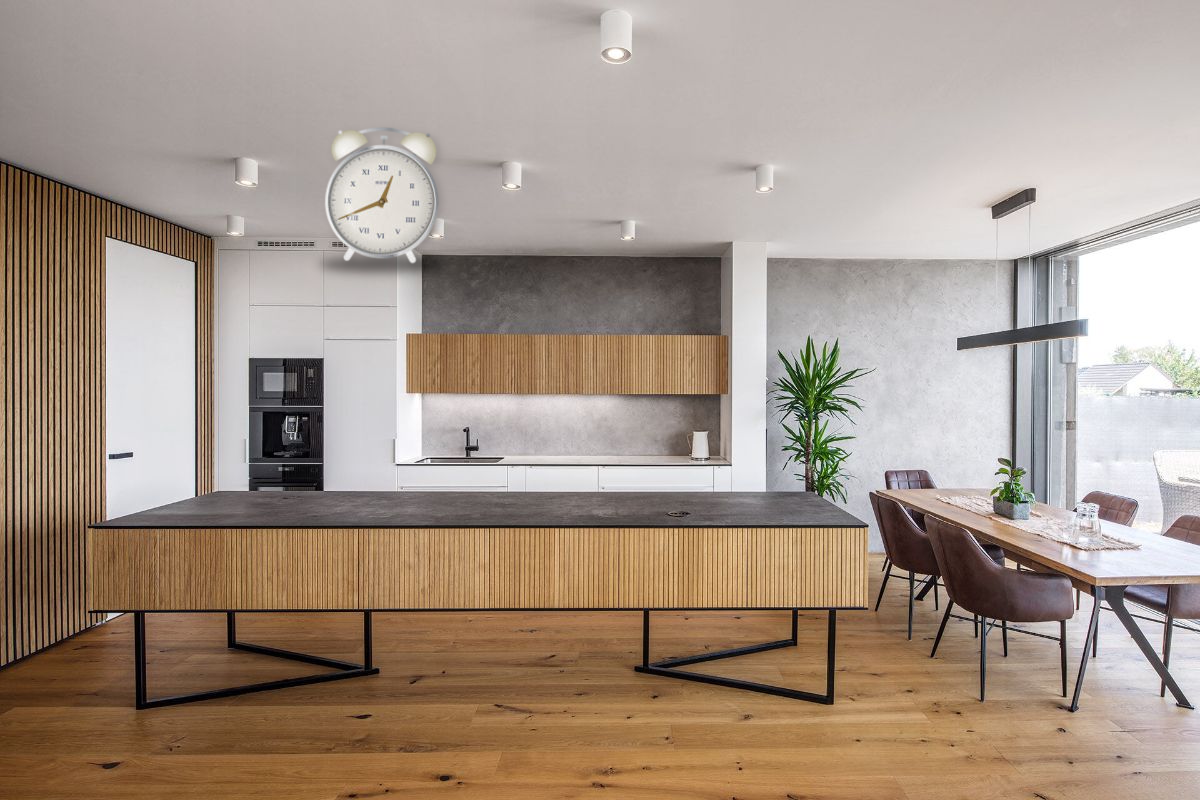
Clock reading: 12.41
